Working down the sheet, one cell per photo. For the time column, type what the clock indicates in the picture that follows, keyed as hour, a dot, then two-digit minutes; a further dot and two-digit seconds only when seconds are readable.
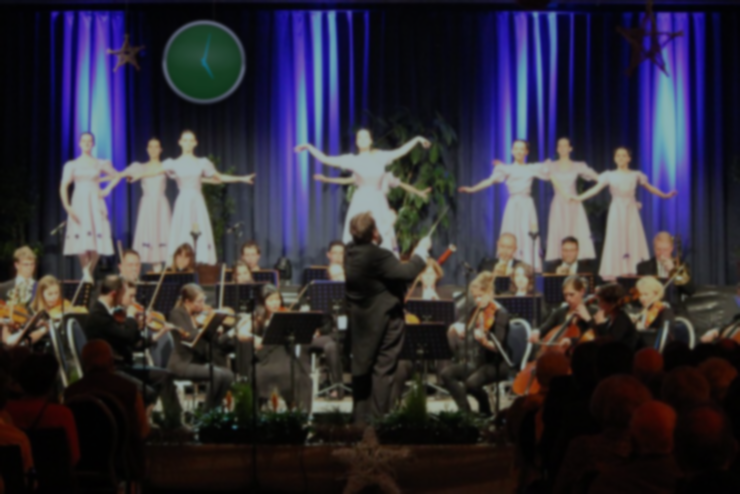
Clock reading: 5.02
